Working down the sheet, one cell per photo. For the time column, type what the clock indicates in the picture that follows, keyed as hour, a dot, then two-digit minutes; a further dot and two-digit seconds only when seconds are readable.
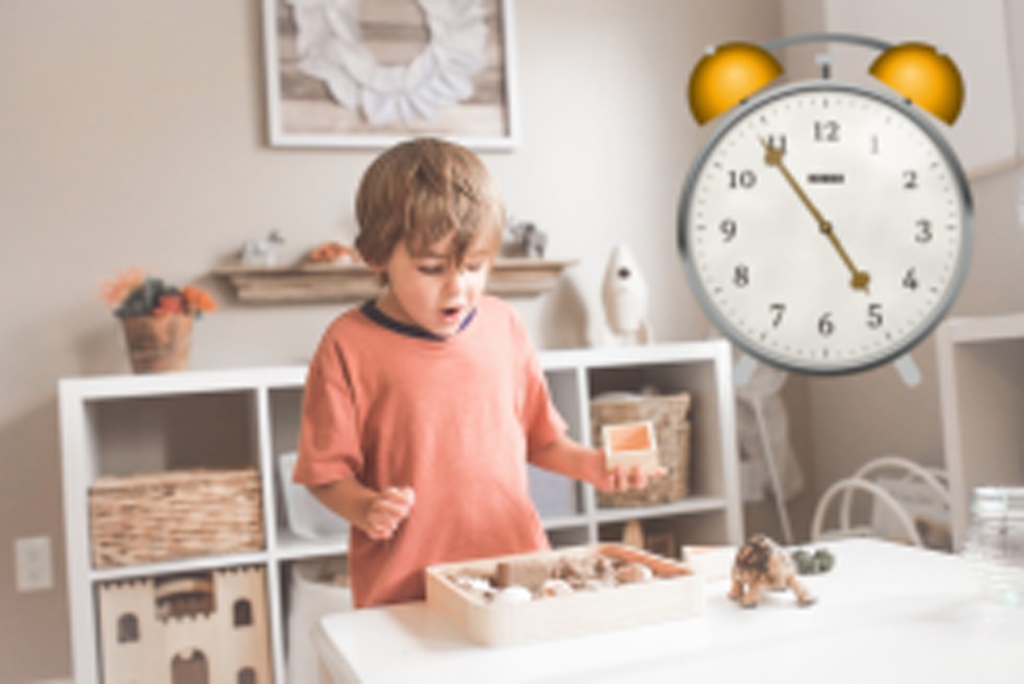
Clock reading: 4.54
